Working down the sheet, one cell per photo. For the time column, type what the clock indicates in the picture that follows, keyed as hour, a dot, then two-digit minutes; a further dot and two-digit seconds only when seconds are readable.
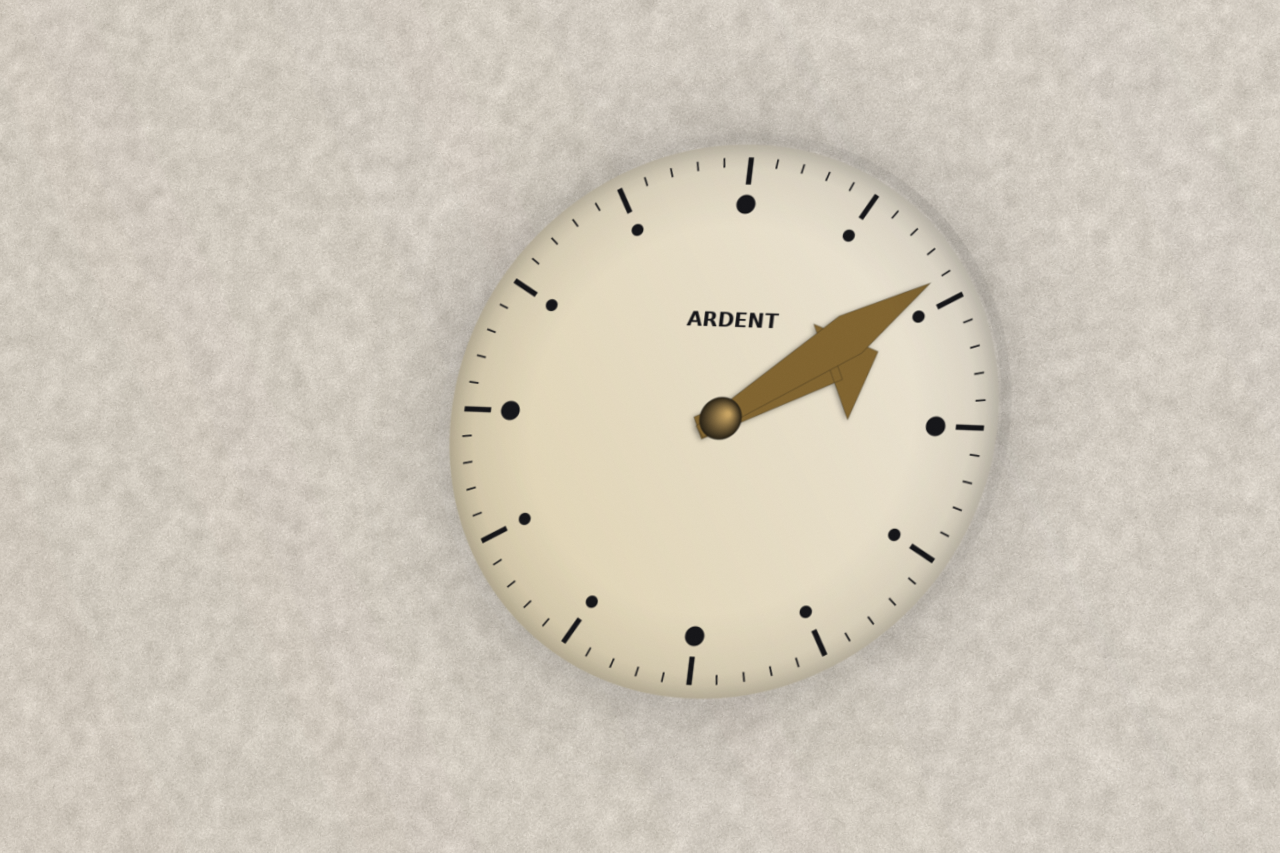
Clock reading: 2.09
